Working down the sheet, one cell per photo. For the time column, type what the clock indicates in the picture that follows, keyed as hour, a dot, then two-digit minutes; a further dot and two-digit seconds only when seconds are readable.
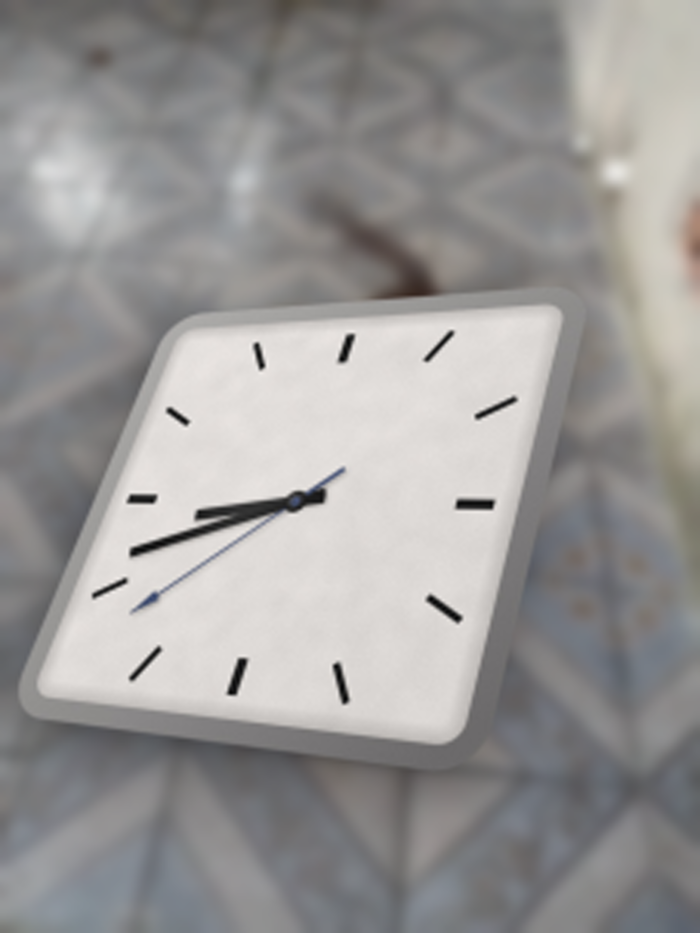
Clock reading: 8.41.38
